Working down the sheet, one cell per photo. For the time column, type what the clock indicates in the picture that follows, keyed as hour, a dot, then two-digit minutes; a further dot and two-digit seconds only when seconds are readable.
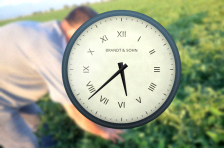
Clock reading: 5.38
